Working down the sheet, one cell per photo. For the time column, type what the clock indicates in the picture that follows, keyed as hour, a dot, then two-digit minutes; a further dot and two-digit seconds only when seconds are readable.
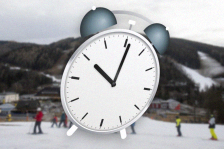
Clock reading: 10.01
